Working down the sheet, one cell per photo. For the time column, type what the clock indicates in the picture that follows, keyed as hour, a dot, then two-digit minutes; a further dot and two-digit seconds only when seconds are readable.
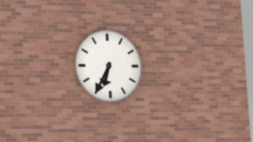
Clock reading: 6.35
